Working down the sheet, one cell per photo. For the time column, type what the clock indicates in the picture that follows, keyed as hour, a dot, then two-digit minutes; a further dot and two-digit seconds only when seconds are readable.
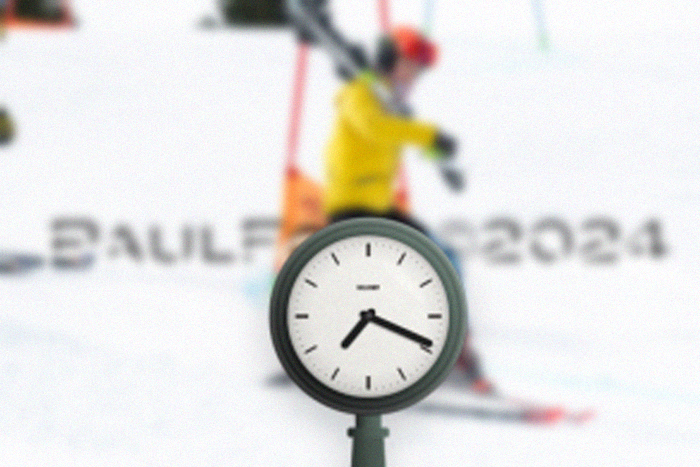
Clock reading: 7.19
